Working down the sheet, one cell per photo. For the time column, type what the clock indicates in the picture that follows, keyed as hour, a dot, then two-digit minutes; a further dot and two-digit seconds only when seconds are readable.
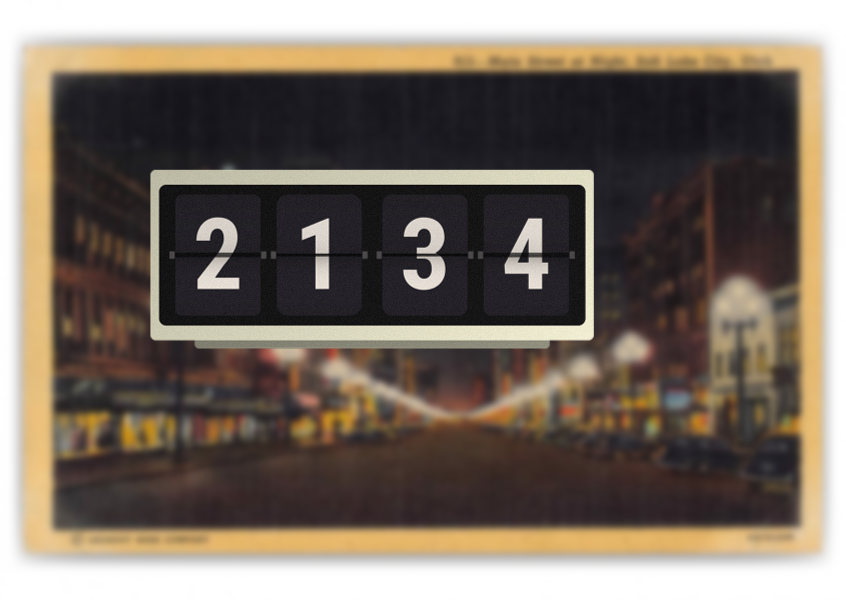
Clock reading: 21.34
